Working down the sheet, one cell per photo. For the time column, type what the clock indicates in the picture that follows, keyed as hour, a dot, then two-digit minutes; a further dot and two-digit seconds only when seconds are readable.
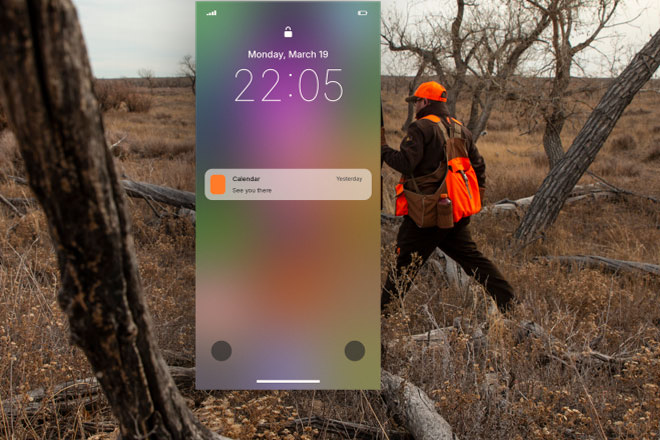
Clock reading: 22.05
